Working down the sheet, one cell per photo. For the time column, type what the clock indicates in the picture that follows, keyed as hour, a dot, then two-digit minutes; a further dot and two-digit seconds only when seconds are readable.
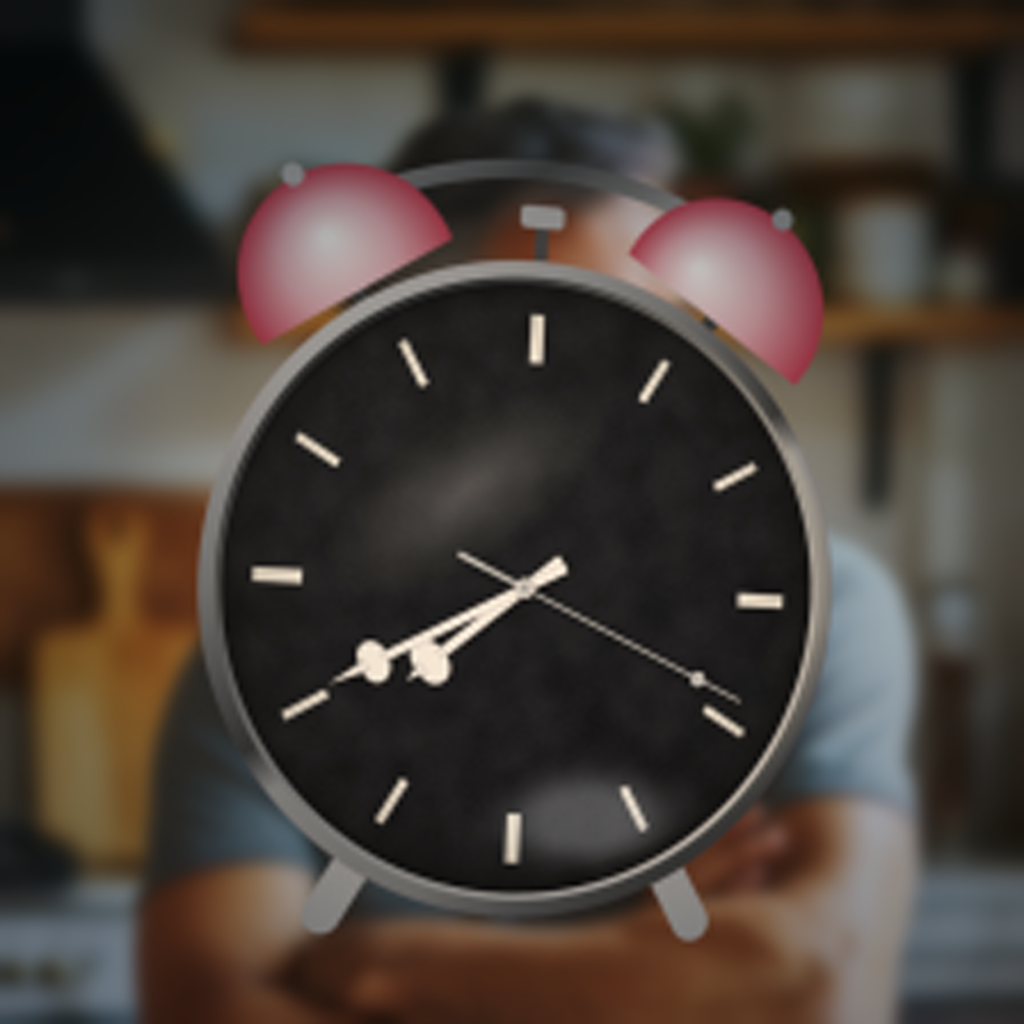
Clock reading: 7.40.19
